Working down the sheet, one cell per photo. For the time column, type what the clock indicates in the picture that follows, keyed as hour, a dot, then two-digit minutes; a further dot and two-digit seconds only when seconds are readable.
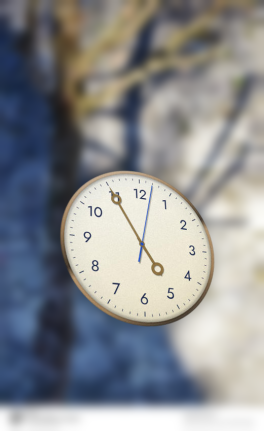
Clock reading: 4.55.02
